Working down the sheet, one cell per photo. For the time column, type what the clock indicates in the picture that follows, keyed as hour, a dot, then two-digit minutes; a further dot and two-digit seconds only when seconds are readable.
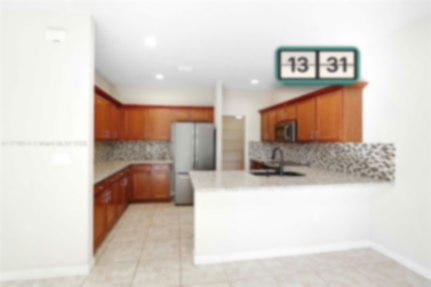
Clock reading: 13.31
